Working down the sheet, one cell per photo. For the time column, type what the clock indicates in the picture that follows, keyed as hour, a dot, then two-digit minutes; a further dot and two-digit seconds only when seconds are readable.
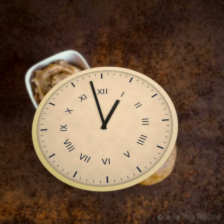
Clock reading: 12.58
